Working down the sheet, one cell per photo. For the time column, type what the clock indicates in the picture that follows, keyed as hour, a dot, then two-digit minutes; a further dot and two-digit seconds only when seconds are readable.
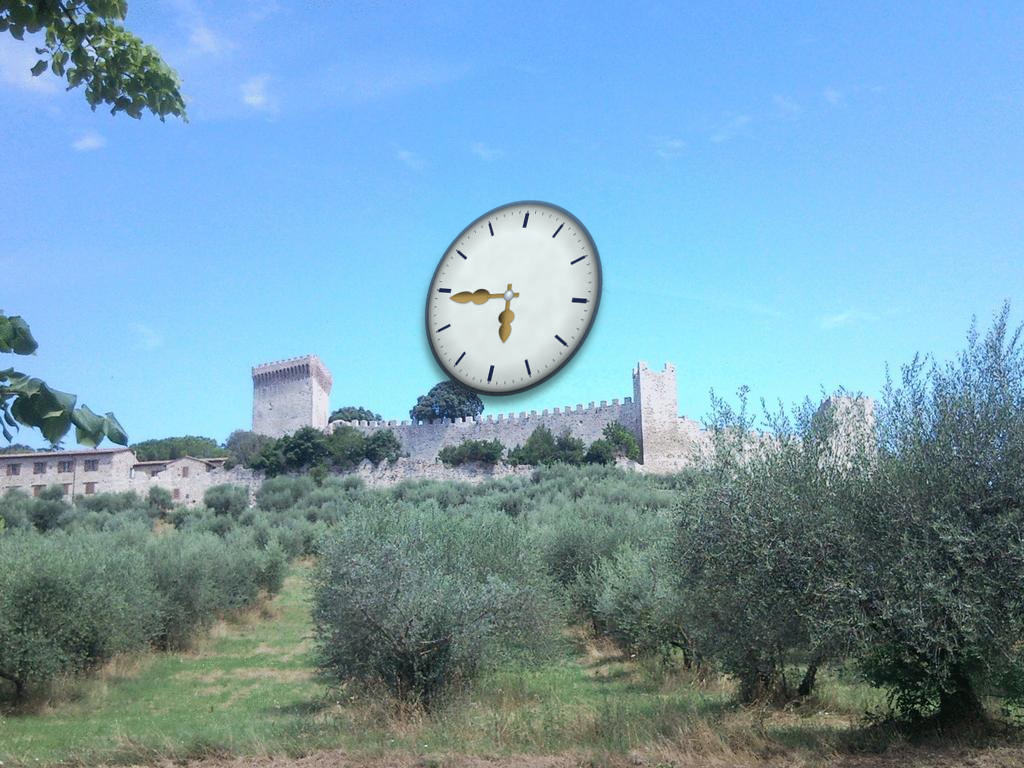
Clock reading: 5.44
